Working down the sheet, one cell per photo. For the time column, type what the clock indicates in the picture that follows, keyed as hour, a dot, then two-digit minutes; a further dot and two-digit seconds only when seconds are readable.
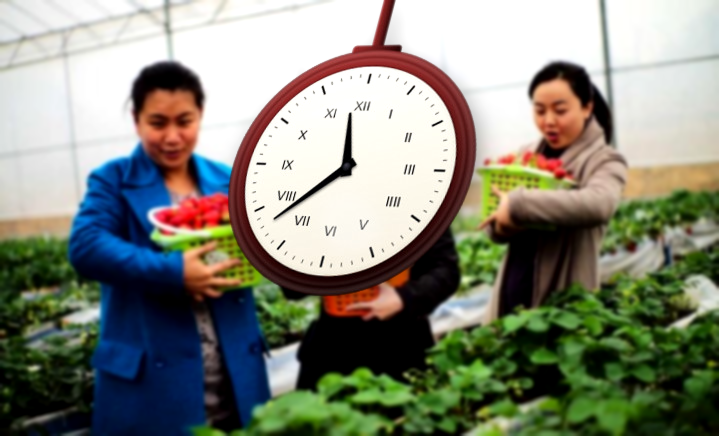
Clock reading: 11.38
